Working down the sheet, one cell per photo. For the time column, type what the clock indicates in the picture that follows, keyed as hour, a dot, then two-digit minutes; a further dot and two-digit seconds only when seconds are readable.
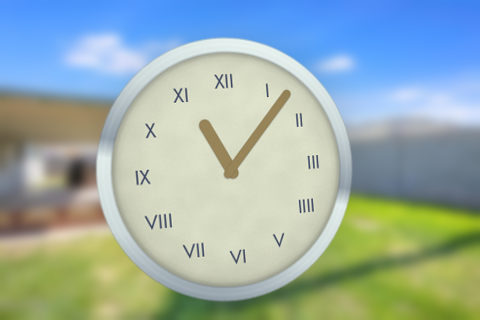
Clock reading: 11.07
